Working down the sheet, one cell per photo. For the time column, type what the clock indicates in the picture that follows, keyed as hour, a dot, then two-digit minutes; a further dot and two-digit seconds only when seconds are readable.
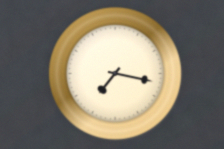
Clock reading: 7.17
